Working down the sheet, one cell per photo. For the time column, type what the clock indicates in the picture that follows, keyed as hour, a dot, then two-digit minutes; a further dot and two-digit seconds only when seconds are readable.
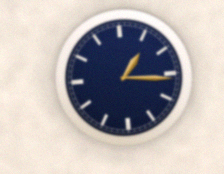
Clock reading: 1.16
